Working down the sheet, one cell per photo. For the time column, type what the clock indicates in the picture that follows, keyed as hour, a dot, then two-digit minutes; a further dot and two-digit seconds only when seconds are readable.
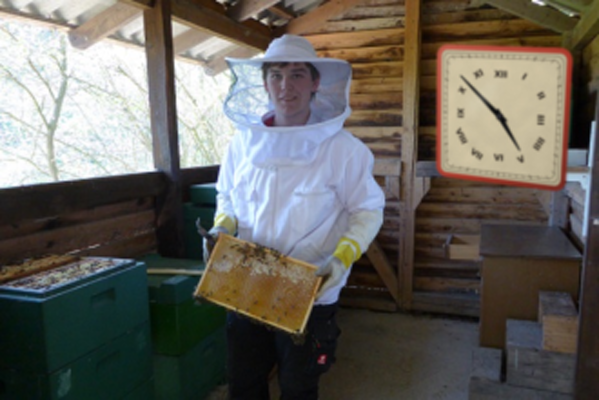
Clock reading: 4.52
